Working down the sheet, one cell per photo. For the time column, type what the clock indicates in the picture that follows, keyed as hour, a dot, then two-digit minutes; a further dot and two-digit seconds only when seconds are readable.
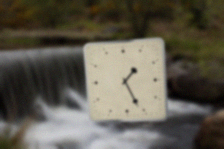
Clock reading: 1.26
